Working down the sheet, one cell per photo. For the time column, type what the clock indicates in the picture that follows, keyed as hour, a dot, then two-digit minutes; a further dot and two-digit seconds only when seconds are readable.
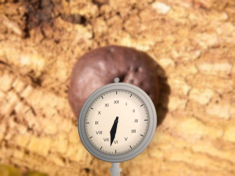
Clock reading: 6.32
